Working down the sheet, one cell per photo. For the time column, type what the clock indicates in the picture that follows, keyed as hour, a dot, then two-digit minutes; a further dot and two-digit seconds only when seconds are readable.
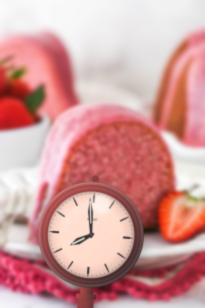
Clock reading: 7.59
